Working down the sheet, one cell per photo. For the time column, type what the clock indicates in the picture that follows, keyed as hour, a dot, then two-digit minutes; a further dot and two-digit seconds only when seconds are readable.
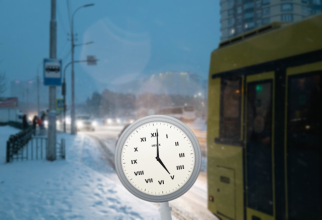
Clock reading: 5.01
